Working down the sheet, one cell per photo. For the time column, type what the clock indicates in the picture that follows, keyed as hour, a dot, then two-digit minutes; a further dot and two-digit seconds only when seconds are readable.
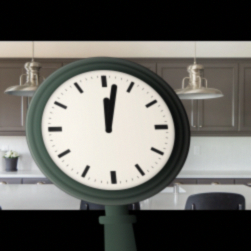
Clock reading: 12.02
